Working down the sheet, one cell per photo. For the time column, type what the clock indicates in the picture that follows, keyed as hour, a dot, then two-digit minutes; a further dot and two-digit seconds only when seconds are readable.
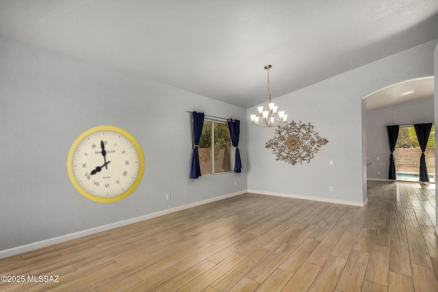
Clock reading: 7.59
